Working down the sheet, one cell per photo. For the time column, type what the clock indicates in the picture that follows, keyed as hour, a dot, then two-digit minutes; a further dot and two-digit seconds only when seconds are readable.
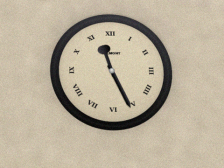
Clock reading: 11.26
